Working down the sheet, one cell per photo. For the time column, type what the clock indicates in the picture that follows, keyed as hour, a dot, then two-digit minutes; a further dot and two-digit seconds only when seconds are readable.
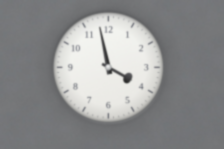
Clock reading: 3.58
